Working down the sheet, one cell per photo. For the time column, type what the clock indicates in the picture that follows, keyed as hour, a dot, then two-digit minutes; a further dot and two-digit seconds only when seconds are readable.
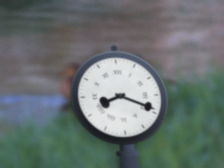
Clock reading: 8.19
